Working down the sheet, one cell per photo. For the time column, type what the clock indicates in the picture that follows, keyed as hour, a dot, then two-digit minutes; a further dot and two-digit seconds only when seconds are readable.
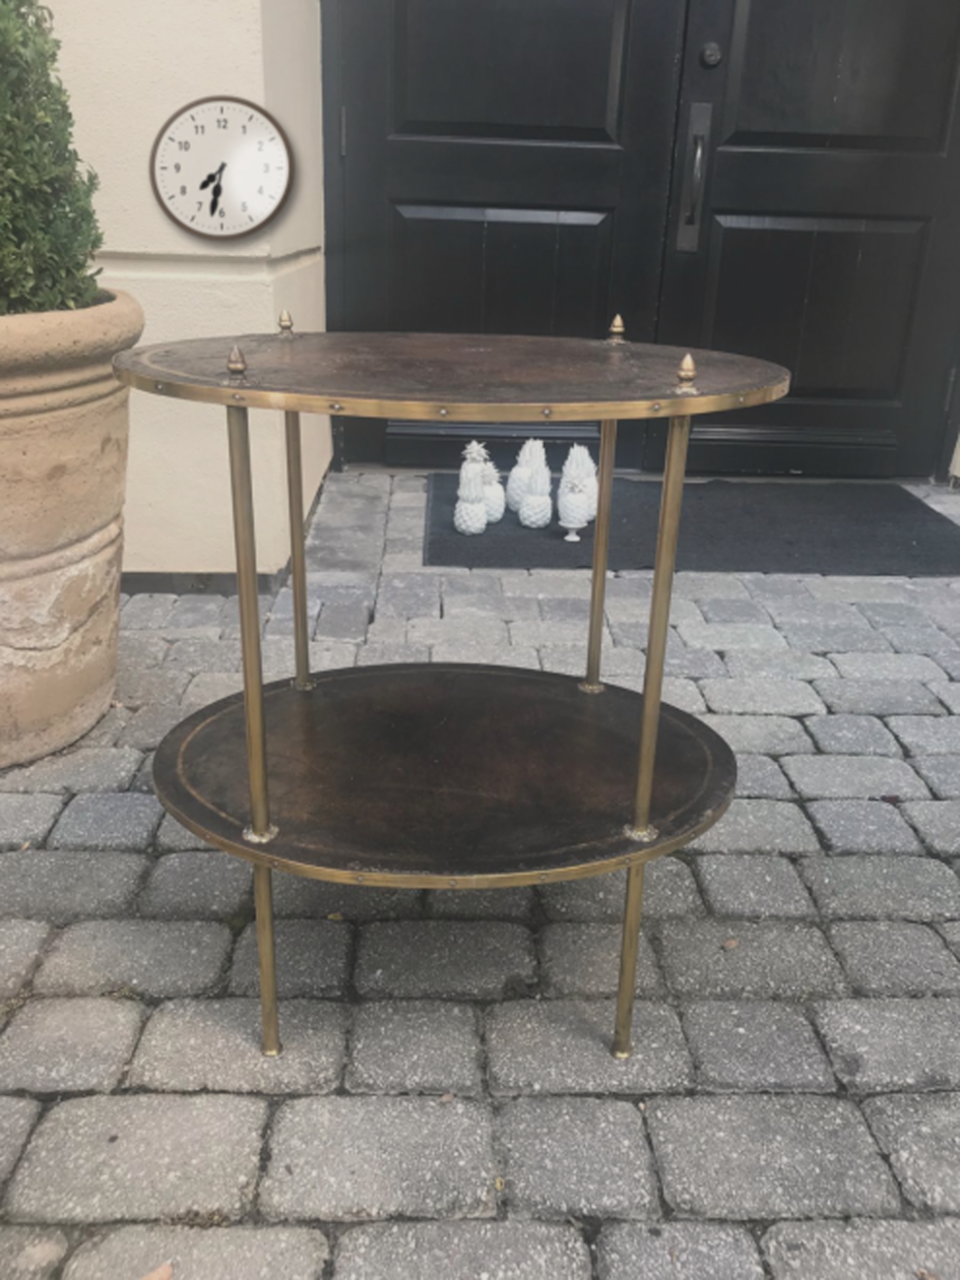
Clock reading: 7.32
